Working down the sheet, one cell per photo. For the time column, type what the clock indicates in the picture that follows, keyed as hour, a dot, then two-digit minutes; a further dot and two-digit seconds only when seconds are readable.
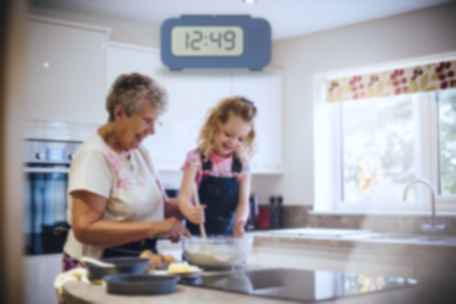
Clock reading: 12.49
